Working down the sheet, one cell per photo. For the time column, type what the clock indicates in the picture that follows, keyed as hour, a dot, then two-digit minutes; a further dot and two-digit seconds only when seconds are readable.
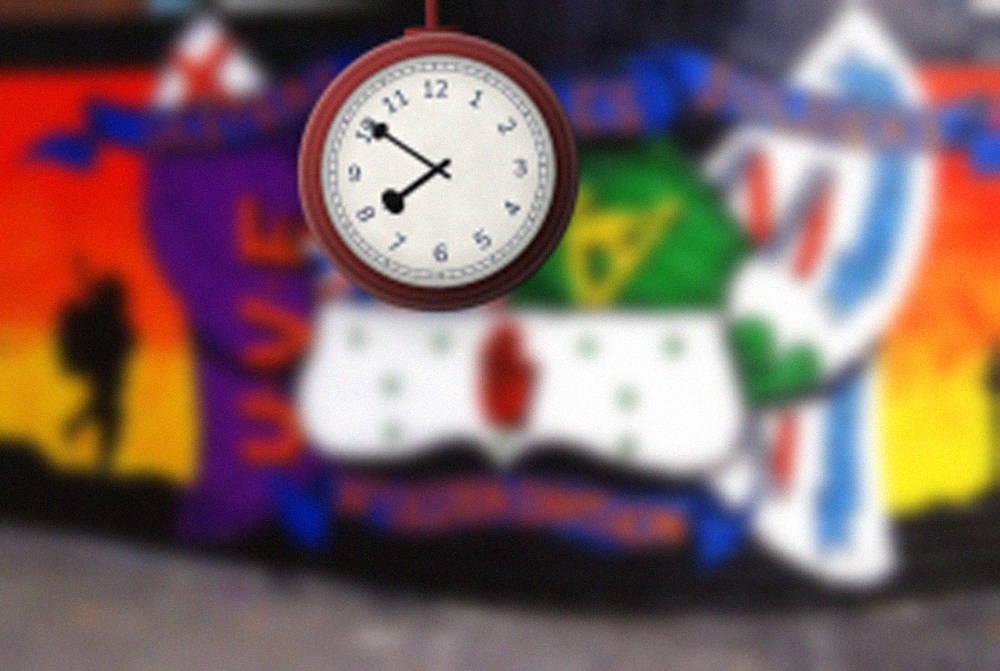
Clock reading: 7.51
